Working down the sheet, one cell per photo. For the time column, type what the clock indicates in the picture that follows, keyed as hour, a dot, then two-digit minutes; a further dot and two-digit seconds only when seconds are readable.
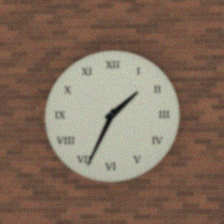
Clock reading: 1.34
